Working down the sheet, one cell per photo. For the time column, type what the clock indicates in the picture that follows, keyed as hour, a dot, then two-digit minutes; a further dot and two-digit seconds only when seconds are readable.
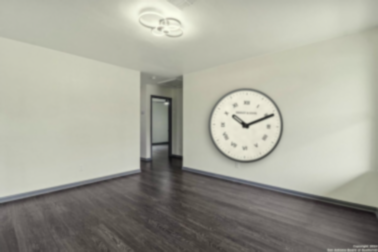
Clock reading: 10.11
